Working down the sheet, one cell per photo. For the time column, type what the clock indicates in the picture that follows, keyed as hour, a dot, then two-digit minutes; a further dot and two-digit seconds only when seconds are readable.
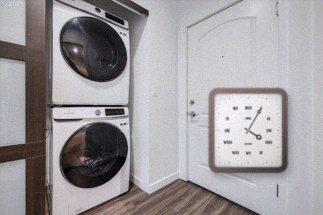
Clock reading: 4.05
